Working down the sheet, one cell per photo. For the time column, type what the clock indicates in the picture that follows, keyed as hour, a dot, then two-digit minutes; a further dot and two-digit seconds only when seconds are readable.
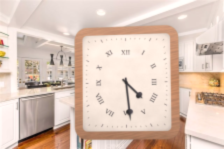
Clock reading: 4.29
